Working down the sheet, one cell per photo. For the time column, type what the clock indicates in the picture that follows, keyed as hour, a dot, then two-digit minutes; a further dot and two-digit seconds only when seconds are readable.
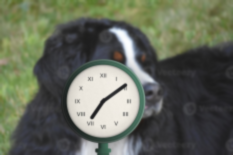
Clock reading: 7.09
